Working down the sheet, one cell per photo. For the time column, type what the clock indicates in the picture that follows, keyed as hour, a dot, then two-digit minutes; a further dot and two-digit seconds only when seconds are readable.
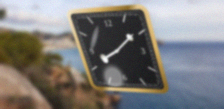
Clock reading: 8.09
